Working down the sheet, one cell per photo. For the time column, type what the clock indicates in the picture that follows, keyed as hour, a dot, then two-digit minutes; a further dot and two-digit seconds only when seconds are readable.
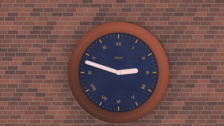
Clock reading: 2.48
